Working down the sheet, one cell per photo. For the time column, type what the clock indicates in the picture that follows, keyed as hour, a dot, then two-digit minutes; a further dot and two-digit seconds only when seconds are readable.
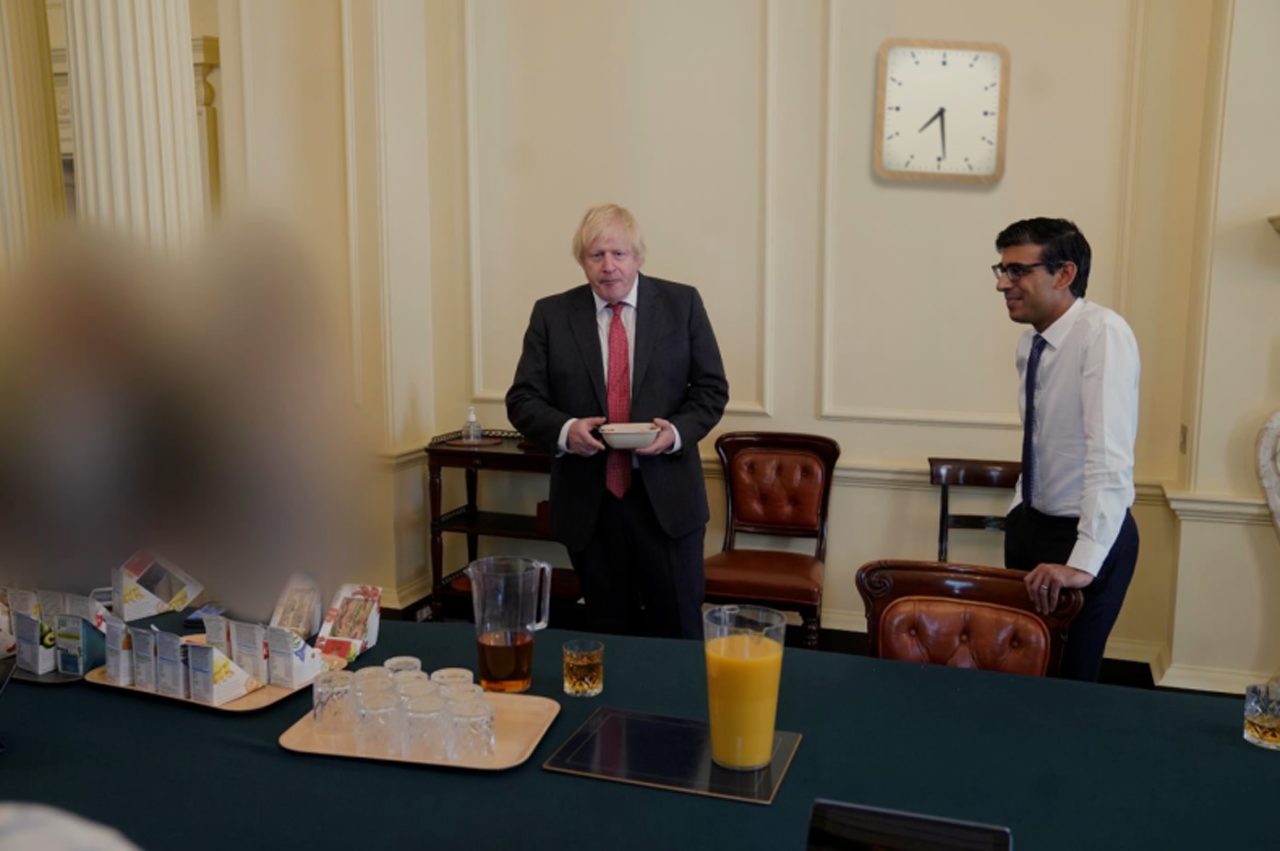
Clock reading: 7.29
